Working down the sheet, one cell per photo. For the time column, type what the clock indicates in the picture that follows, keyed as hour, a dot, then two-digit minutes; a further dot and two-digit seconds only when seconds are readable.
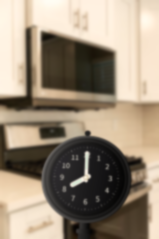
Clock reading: 8.00
